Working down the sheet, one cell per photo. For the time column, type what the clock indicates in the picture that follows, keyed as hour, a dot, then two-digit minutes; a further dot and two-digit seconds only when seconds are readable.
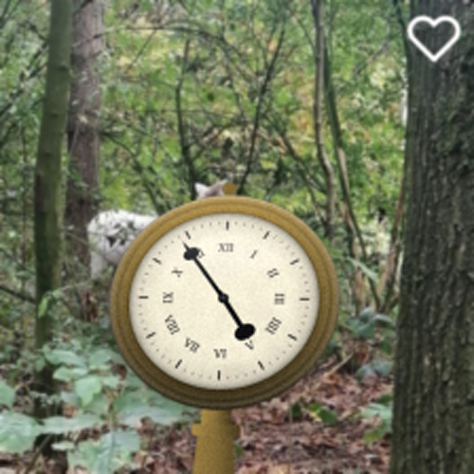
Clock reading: 4.54
